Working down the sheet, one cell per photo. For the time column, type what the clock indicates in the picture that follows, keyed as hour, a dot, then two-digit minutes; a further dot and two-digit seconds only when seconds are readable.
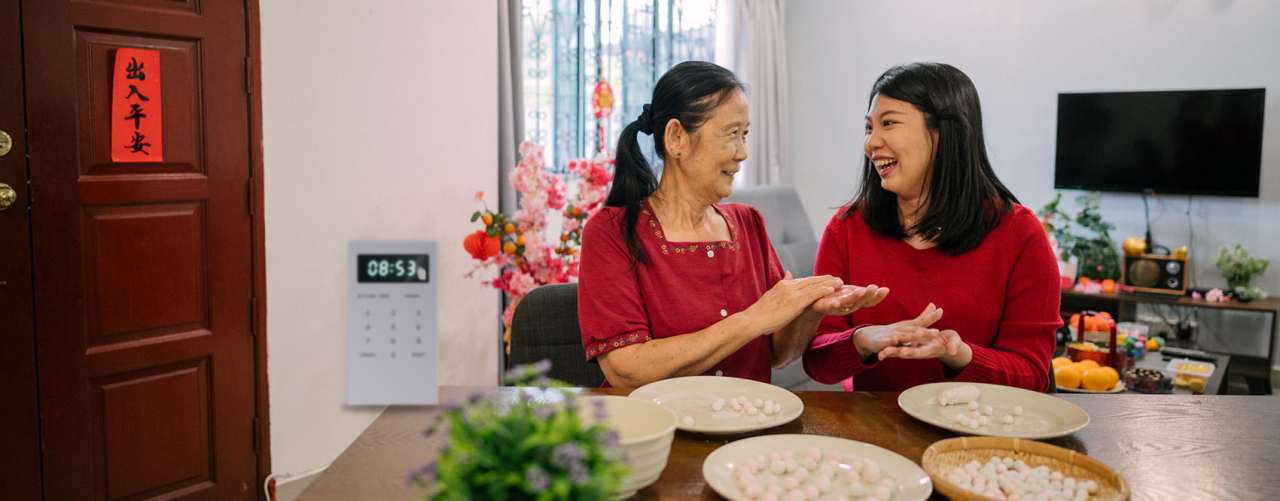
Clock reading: 8.53
